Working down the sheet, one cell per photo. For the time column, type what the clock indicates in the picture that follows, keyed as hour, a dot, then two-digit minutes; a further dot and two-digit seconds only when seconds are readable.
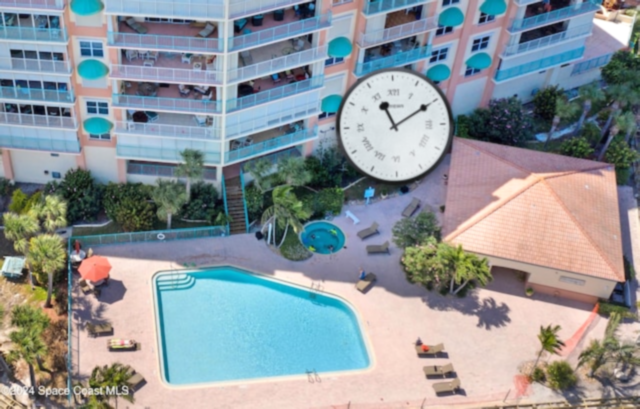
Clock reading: 11.10
